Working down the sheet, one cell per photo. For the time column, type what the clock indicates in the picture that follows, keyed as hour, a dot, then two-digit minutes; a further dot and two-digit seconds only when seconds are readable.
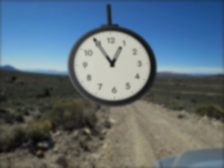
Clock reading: 12.55
